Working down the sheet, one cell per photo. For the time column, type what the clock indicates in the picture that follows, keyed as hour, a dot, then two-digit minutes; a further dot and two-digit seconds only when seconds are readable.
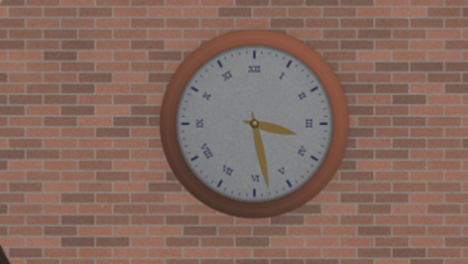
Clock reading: 3.28
